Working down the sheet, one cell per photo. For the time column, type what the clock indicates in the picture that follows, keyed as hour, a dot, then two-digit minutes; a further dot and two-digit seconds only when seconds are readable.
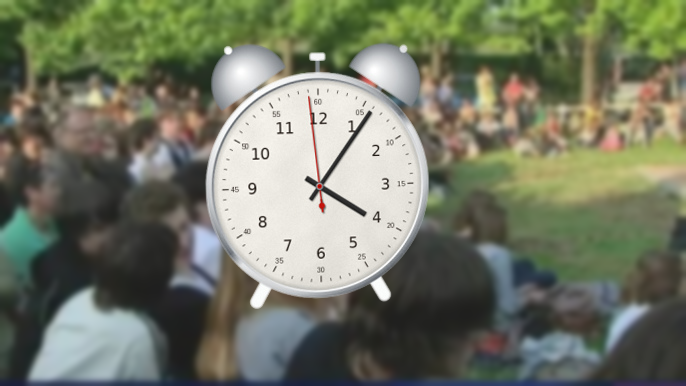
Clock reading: 4.05.59
